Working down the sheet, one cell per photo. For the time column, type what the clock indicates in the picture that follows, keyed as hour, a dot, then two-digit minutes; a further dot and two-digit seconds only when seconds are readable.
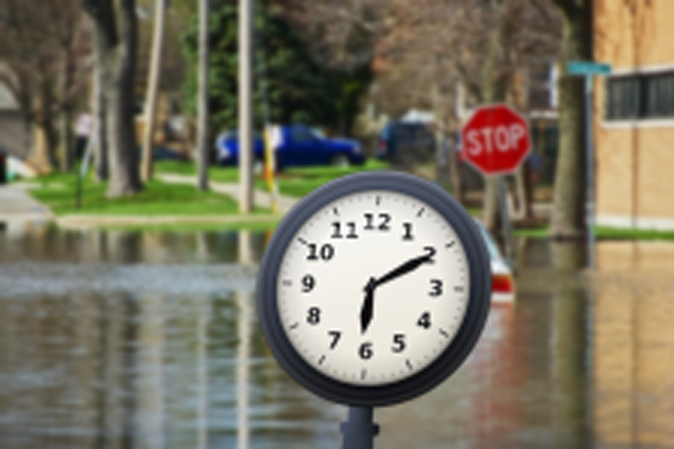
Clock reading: 6.10
